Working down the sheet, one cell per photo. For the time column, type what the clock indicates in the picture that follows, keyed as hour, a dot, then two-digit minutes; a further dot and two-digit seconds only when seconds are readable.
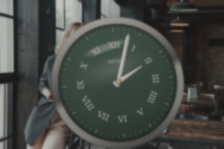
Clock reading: 2.03
